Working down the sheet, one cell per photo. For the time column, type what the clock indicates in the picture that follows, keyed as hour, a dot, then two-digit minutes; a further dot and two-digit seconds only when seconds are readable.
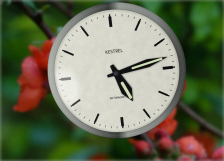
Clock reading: 5.13
